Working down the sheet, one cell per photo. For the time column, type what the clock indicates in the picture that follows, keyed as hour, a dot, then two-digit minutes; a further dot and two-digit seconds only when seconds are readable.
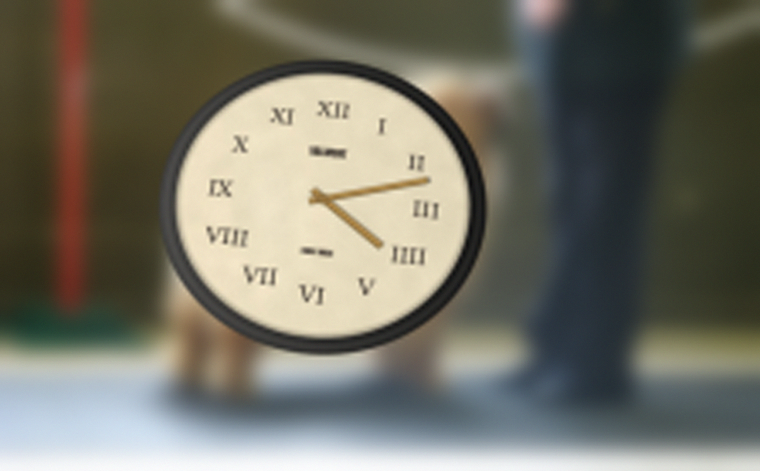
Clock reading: 4.12
